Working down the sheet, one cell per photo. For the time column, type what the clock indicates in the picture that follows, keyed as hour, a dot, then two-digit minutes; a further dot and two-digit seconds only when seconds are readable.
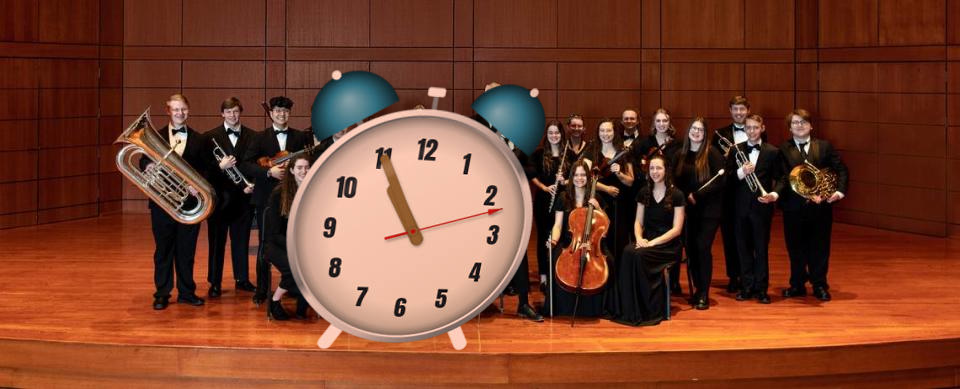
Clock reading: 10.55.12
